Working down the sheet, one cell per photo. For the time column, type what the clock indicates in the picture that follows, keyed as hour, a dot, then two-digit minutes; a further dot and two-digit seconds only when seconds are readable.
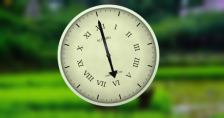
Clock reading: 6.00
